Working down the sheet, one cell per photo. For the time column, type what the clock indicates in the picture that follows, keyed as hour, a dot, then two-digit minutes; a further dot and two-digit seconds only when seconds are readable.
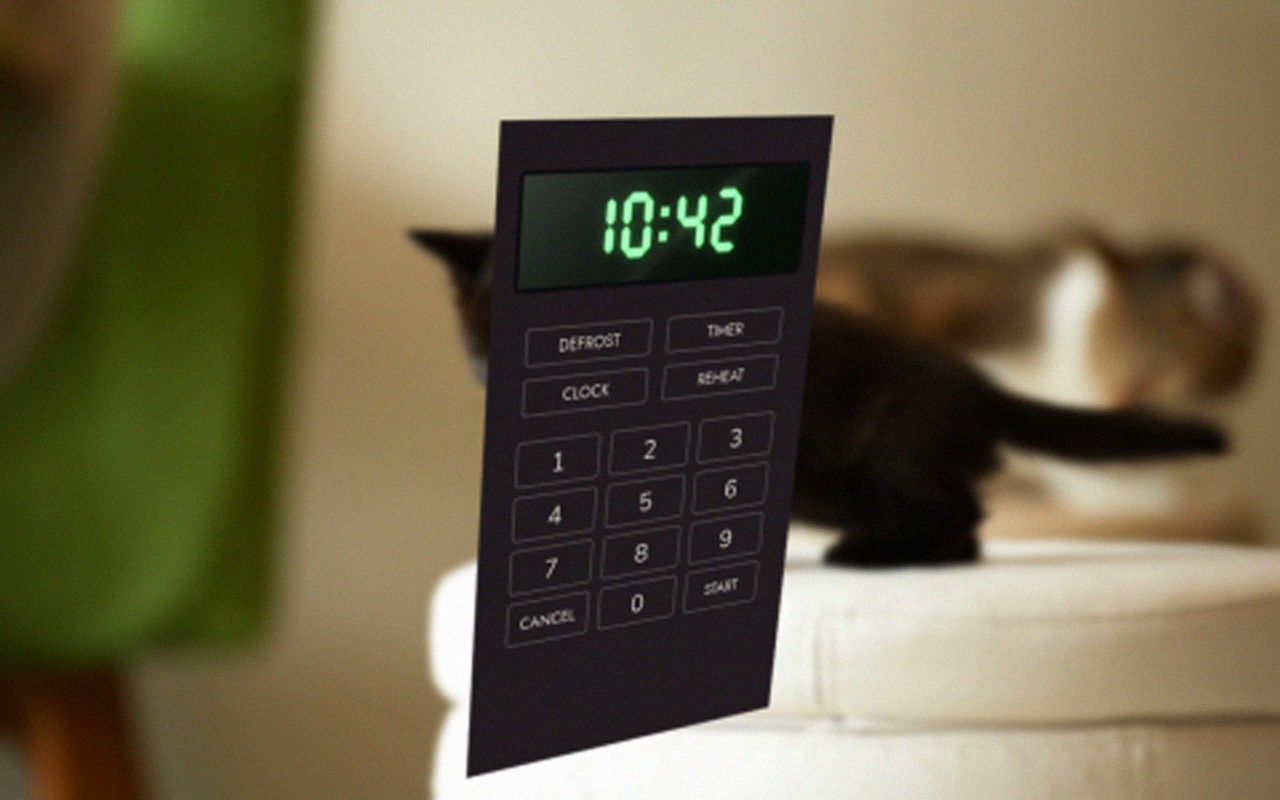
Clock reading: 10.42
